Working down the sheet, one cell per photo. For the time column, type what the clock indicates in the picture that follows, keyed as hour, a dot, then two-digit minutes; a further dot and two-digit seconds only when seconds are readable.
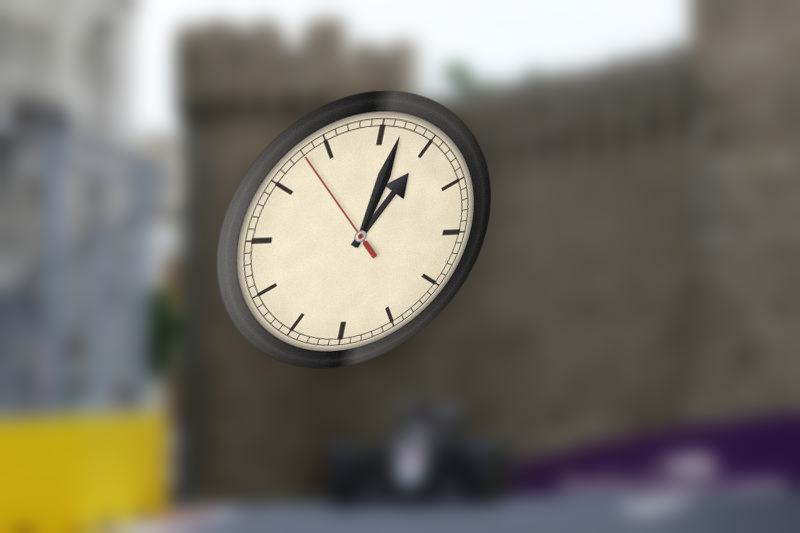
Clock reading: 1.01.53
